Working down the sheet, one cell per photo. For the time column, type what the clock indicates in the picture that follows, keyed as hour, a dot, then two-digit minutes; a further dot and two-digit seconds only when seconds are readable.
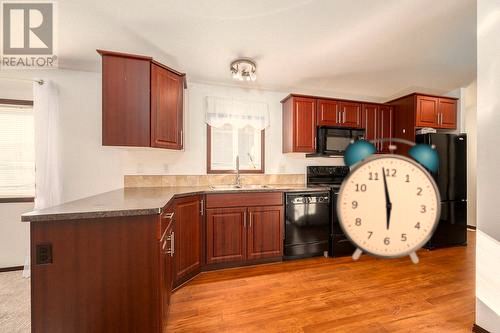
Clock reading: 5.58
